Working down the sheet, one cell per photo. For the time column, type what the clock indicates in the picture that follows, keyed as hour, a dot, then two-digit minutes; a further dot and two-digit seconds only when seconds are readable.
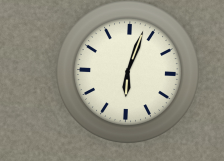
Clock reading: 6.03
